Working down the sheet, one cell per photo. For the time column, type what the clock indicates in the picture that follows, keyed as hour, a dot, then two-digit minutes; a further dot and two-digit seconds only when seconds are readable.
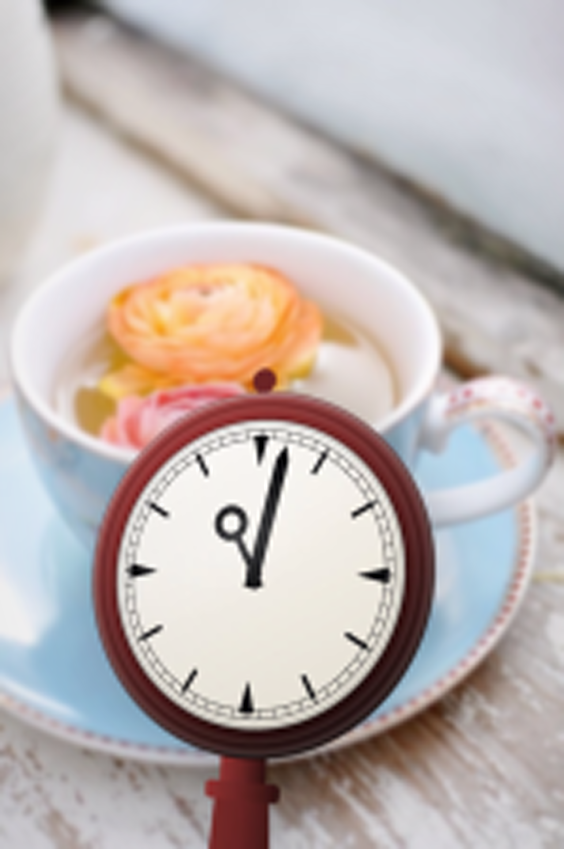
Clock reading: 11.02
